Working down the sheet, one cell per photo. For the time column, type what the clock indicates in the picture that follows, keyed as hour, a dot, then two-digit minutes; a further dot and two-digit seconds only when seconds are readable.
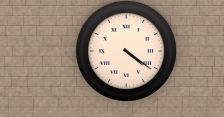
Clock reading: 4.21
